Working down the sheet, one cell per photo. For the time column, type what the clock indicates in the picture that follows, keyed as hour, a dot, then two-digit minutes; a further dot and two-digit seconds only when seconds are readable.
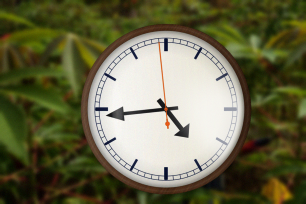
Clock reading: 4.43.59
